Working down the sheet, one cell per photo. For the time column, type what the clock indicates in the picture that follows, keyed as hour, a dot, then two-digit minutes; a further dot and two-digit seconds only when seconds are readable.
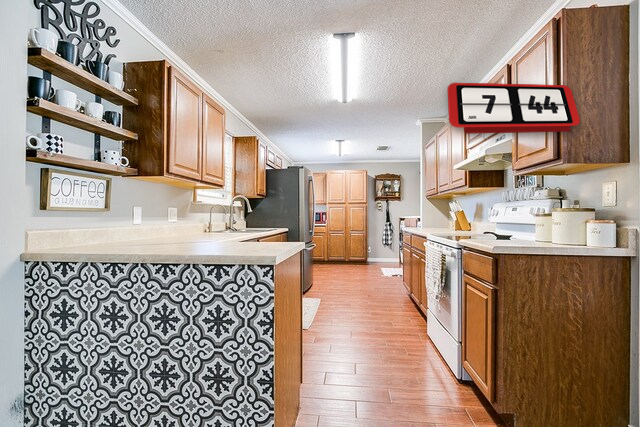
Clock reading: 7.44
